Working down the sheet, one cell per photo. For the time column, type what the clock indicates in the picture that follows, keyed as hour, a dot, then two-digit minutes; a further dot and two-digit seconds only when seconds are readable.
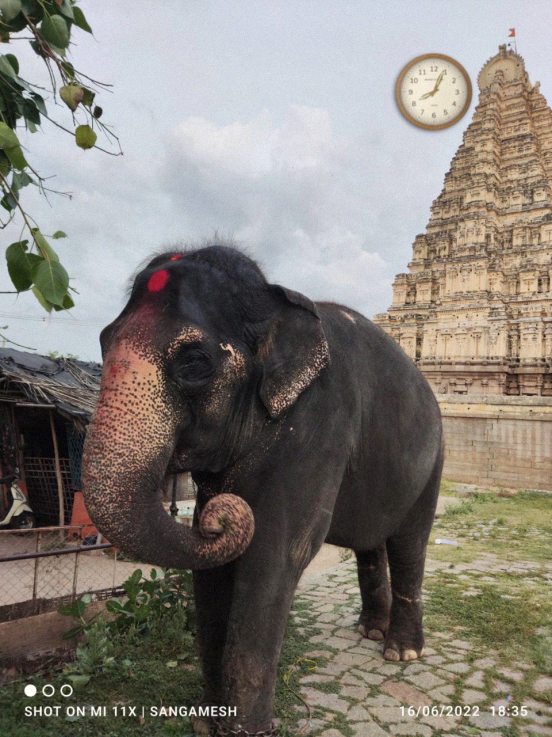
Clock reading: 8.04
